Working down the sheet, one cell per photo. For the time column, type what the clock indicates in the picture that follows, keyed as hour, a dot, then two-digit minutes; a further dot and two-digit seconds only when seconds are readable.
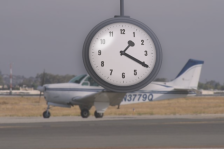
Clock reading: 1.20
